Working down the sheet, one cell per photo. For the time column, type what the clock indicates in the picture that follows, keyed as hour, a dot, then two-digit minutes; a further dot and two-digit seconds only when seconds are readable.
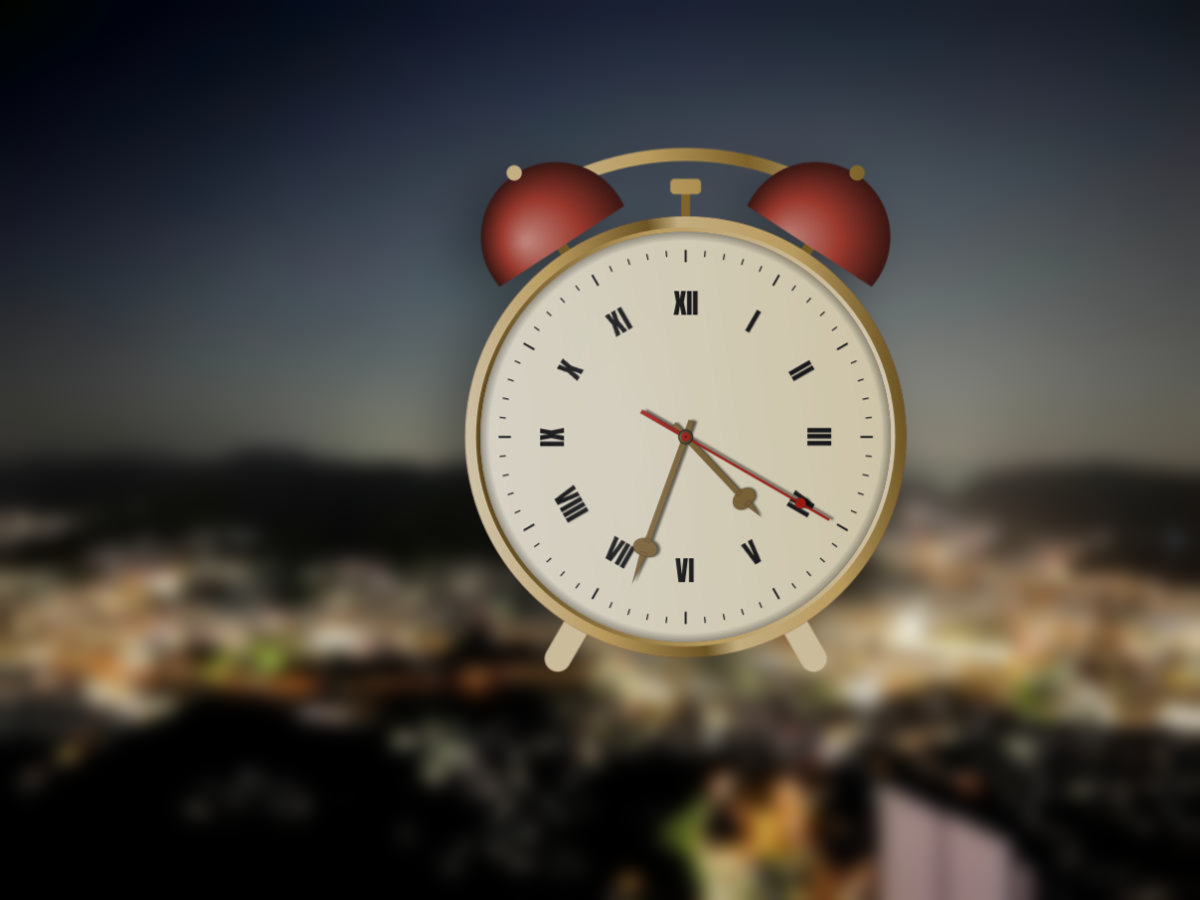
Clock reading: 4.33.20
